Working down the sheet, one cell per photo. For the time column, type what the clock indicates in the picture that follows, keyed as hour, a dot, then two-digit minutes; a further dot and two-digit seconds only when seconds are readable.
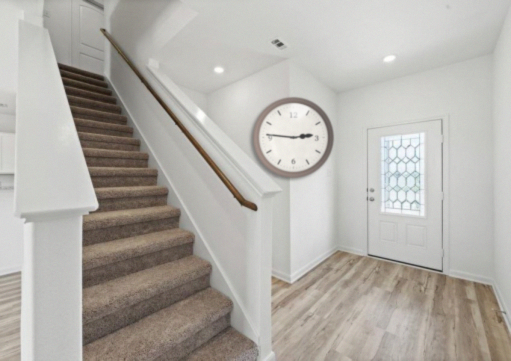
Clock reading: 2.46
